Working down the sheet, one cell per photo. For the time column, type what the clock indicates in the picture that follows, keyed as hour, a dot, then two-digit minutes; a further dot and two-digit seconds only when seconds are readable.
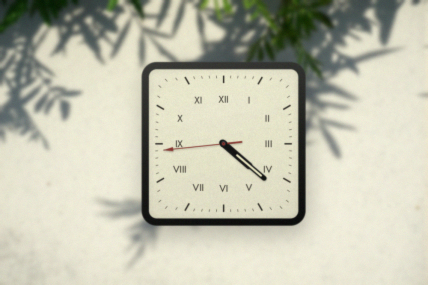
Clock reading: 4.21.44
